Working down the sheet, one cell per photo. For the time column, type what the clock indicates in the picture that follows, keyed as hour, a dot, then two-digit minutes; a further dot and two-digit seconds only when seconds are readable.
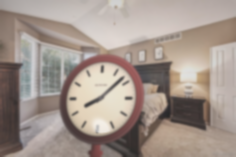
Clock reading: 8.08
